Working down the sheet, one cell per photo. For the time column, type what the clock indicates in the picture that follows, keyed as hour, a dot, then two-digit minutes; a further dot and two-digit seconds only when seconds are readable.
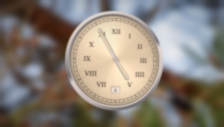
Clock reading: 4.55
